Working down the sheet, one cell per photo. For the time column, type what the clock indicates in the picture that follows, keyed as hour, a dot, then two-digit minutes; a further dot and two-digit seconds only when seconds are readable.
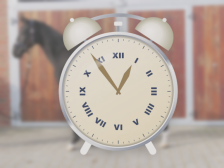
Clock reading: 12.54
